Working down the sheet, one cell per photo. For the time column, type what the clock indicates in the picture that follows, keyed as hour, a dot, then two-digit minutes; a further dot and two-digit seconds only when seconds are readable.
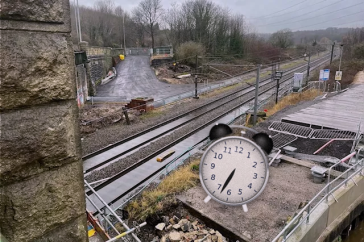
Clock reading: 6.33
